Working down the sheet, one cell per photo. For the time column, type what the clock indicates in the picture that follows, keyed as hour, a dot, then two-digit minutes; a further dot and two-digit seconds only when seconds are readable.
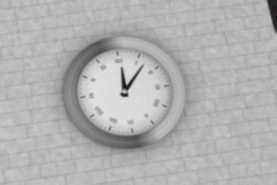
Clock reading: 12.07
